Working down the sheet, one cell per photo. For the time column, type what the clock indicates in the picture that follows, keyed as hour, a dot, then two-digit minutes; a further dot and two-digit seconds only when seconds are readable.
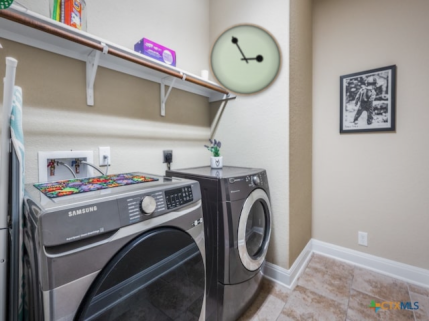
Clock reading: 2.55
